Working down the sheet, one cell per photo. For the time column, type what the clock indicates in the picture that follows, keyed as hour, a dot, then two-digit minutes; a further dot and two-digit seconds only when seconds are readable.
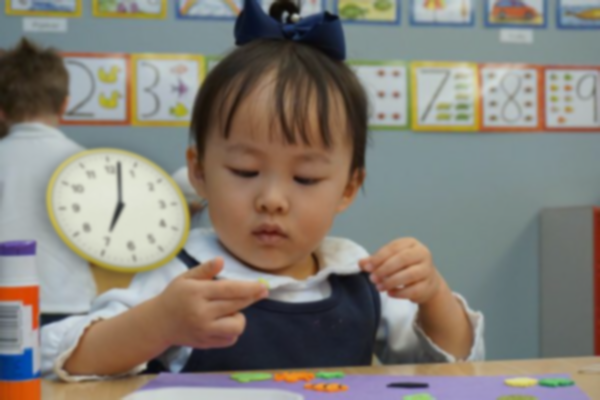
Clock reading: 7.02
